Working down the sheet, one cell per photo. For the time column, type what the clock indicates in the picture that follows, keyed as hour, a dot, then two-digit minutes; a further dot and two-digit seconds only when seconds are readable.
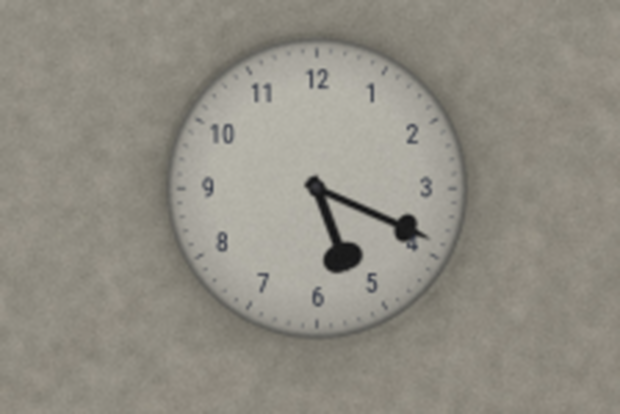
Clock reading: 5.19
